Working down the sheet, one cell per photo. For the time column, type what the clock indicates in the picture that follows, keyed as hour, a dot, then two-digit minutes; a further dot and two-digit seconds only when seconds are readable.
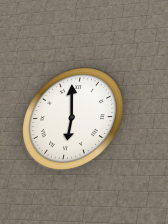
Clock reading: 5.58
